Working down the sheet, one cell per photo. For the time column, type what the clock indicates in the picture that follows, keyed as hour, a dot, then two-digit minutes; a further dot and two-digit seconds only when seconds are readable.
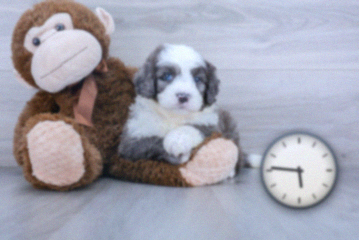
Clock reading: 5.46
